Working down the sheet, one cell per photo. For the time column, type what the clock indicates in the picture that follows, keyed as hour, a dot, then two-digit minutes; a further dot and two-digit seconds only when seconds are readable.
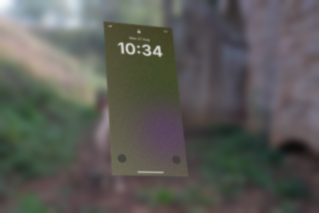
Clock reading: 10.34
